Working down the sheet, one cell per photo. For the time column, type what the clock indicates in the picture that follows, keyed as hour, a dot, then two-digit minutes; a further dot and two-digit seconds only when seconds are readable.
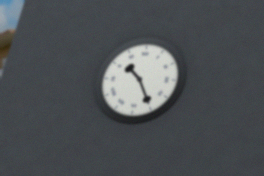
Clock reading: 10.25
